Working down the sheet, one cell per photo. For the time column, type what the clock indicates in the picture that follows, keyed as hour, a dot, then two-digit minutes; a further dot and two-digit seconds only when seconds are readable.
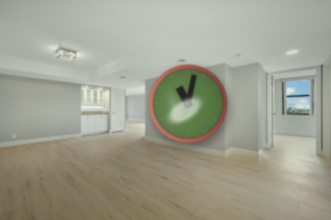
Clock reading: 11.02
